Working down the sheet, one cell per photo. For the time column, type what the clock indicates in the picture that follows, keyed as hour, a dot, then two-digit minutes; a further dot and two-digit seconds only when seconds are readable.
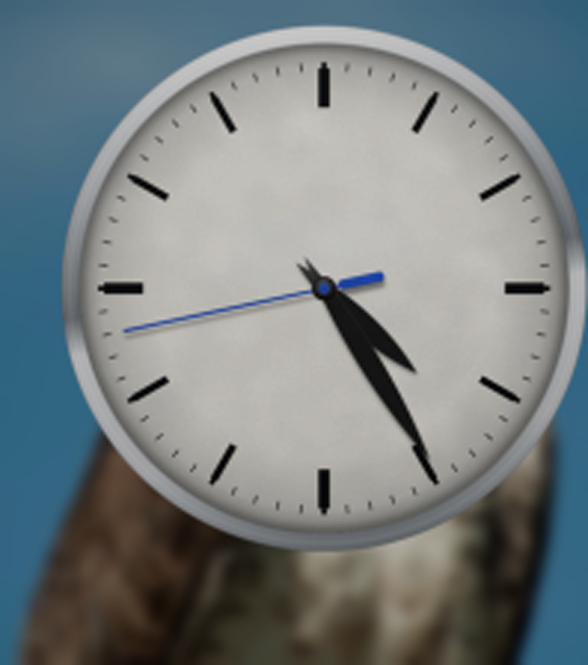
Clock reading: 4.24.43
